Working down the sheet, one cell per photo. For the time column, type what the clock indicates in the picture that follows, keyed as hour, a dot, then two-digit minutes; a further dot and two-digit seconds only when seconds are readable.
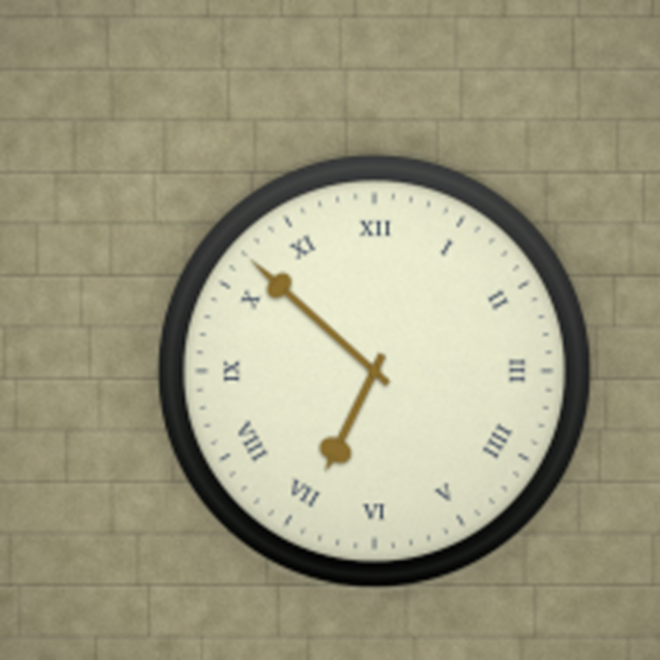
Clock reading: 6.52
